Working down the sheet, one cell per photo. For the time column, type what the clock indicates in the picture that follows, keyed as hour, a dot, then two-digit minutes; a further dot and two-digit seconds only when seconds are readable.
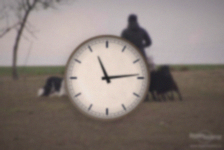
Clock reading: 11.14
